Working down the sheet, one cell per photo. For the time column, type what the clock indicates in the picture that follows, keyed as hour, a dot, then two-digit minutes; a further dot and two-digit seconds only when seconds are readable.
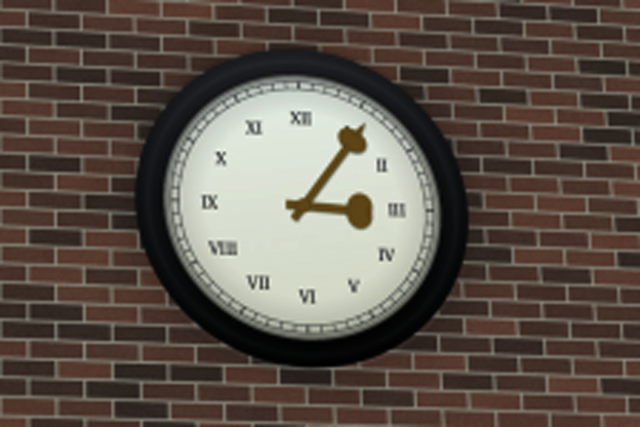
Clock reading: 3.06
